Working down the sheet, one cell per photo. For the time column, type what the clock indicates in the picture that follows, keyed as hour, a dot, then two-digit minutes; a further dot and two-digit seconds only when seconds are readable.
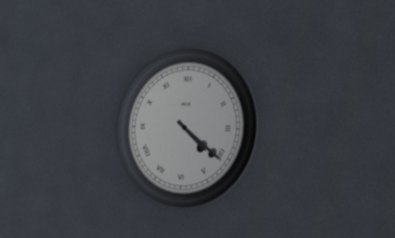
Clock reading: 4.21
